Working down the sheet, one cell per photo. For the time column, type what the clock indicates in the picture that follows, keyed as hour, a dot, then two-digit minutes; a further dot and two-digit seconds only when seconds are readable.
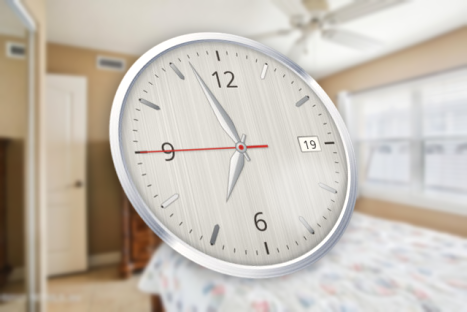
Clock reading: 6.56.45
